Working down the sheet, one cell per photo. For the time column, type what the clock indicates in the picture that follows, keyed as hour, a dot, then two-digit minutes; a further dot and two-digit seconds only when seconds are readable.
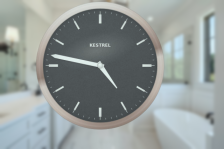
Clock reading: 4.47
